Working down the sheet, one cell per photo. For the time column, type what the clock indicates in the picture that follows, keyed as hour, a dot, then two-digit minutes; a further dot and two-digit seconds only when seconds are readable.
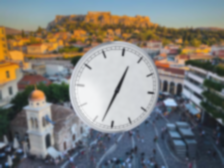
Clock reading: 12.33
